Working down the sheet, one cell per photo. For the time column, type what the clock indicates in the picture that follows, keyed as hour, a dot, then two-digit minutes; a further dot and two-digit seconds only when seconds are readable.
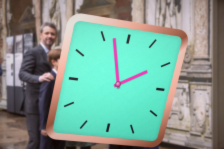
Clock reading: 1.57
